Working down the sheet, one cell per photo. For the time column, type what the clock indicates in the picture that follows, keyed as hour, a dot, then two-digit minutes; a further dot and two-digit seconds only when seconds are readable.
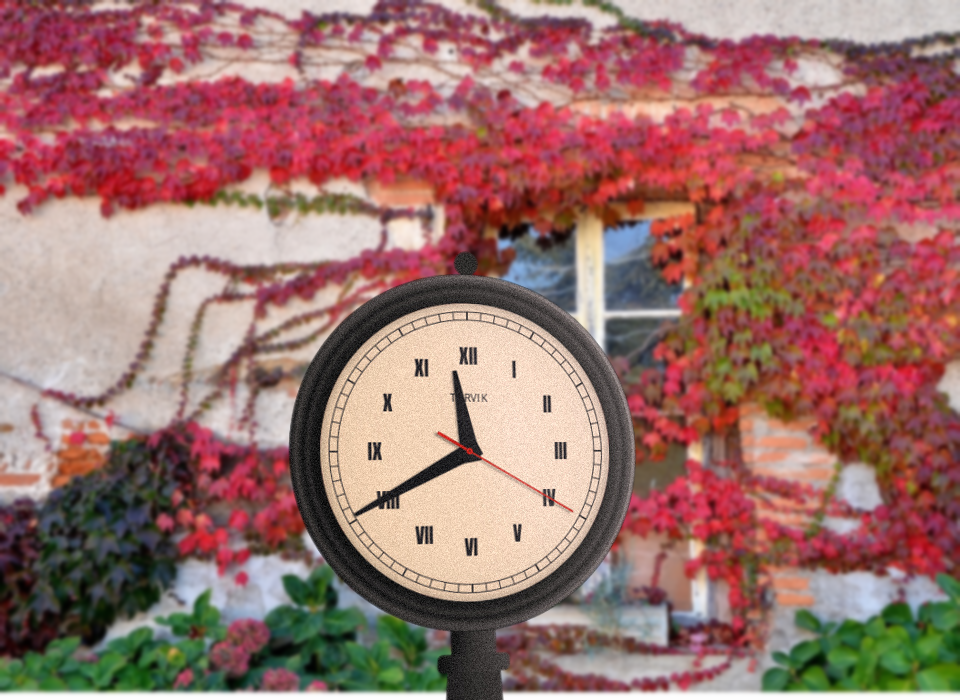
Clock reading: 11.40.20
